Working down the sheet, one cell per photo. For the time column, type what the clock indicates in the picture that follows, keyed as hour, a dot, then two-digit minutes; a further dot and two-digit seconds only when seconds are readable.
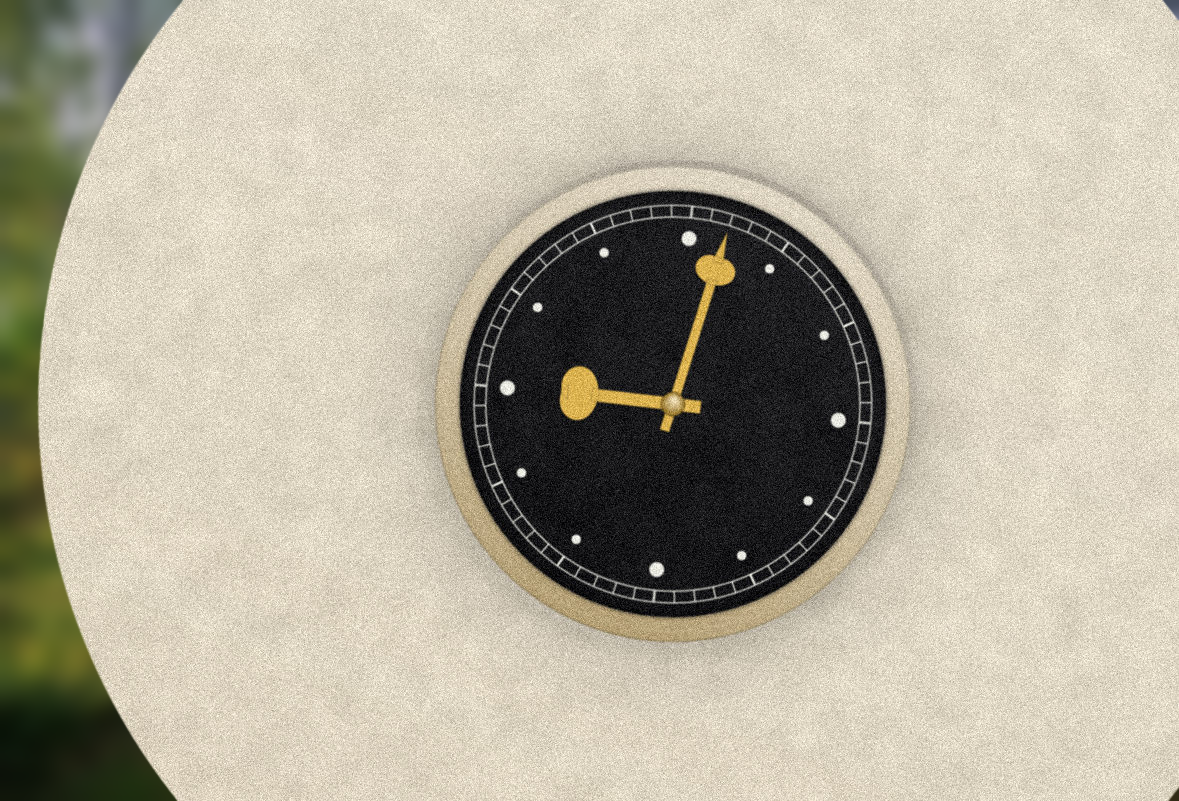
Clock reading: 9.02
